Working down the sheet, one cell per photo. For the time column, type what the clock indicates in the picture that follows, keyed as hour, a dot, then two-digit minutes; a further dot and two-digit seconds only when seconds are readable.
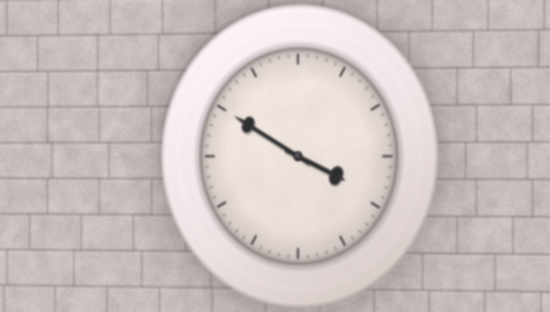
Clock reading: 3.50
